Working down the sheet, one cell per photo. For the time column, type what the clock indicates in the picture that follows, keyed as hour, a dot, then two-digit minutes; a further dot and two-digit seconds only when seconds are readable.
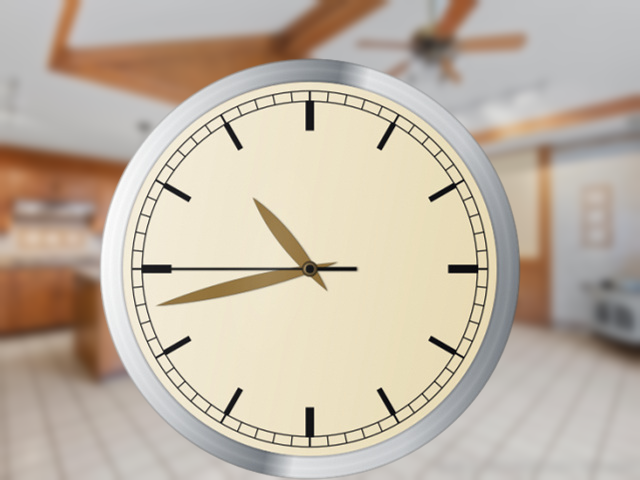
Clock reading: 10.42.45
